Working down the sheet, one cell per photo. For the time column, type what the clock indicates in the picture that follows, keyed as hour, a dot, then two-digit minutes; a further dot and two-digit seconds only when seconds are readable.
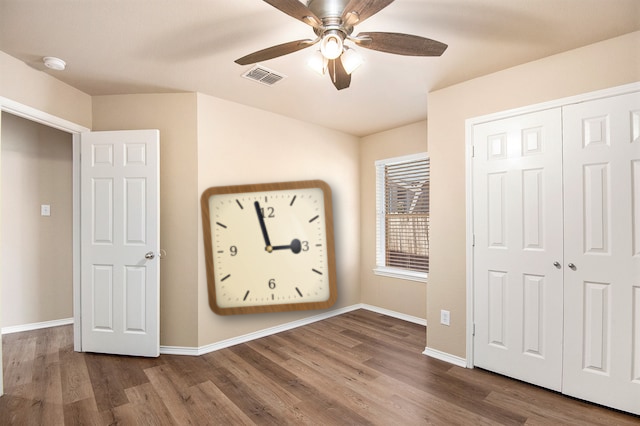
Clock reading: 2.58
